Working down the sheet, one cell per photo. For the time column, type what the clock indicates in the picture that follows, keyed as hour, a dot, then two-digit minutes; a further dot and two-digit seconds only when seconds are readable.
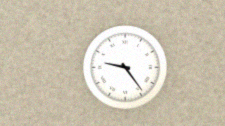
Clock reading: 9.24
